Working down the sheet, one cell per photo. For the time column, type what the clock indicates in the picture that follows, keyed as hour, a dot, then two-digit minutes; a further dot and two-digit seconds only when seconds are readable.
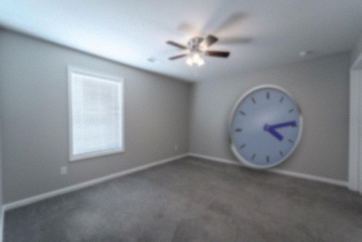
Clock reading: 4.14
